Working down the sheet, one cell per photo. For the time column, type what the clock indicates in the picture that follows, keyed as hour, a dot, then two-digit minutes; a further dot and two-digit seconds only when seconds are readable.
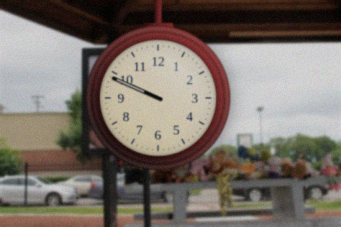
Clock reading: 9.49
